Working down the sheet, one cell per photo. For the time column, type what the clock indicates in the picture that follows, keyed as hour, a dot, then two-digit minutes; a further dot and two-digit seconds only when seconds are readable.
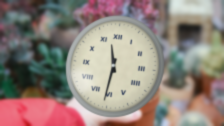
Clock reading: 11.31
